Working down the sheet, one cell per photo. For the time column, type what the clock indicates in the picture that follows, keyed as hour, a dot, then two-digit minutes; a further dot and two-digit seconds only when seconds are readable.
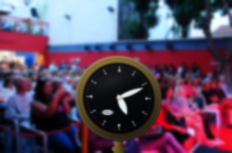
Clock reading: 5.11
